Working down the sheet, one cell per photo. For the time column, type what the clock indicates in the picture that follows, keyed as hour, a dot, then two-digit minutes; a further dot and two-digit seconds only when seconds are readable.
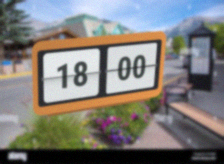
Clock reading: 18.00
